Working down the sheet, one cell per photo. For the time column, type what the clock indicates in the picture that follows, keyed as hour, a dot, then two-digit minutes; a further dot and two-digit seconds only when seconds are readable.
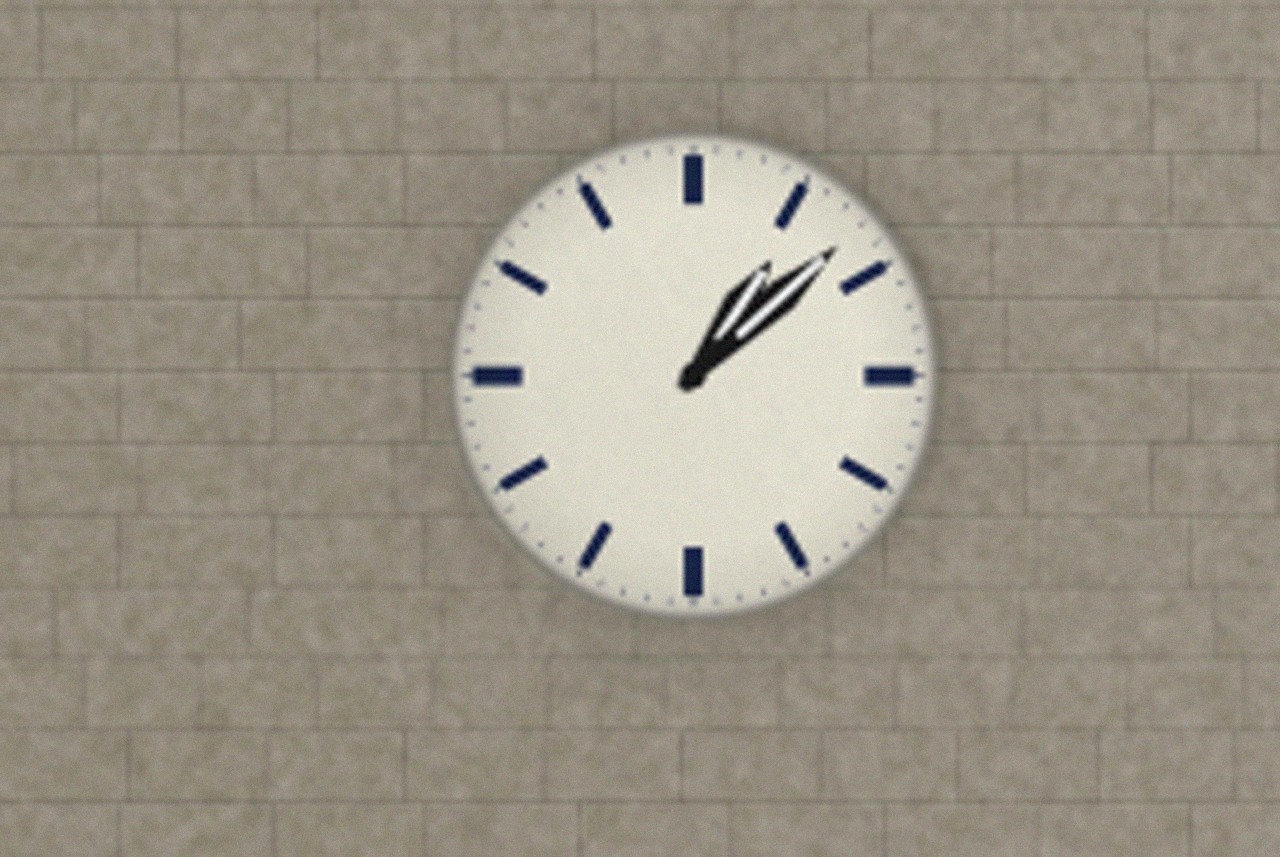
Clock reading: 1.08
